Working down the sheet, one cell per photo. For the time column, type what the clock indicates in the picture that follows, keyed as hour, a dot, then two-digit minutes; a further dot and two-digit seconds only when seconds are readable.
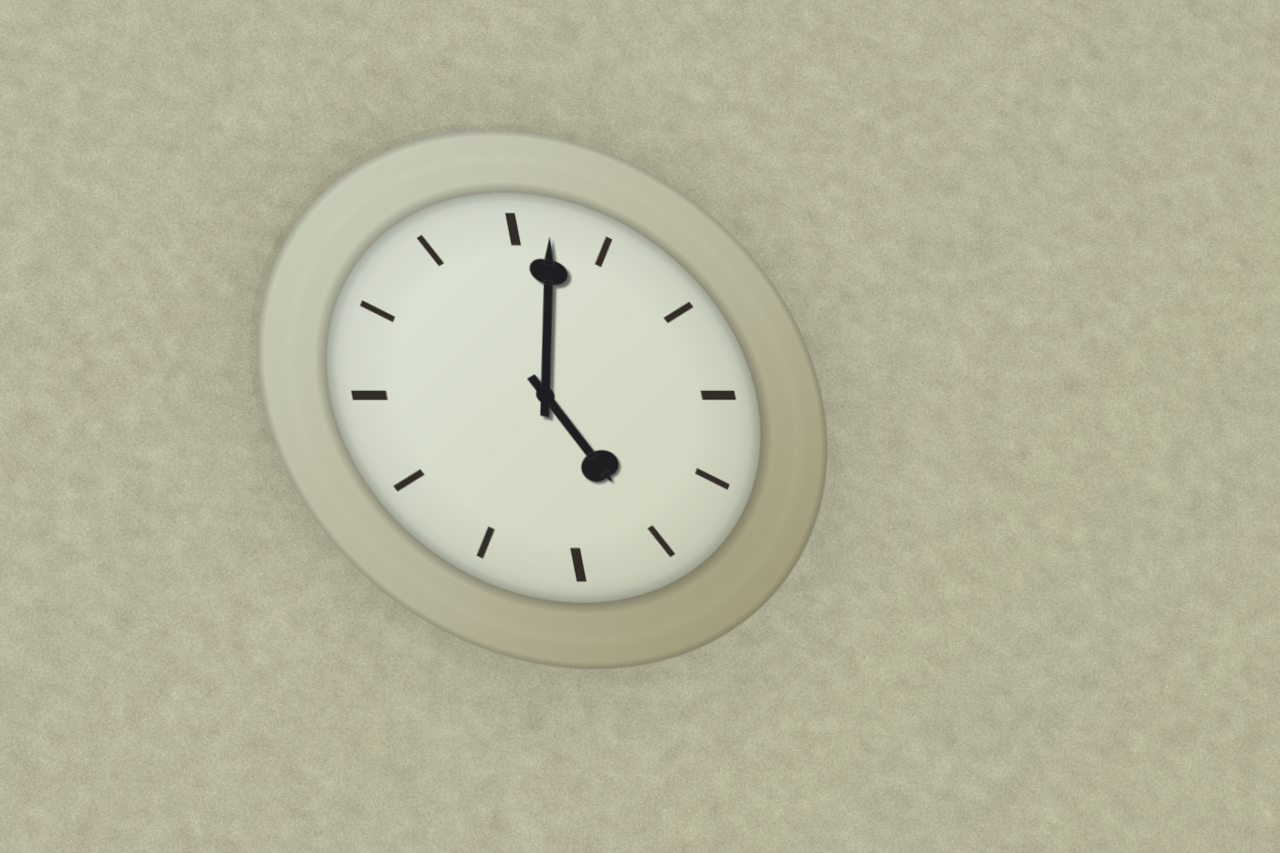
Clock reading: 5.02
